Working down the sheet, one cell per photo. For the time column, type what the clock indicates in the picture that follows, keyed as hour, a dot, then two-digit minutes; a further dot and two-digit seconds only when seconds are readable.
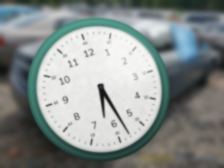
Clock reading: 6.28
